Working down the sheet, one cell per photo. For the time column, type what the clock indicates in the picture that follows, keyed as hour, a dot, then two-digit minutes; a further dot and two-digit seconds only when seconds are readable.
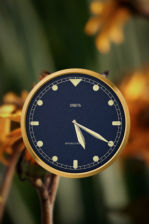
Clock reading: 5.20
